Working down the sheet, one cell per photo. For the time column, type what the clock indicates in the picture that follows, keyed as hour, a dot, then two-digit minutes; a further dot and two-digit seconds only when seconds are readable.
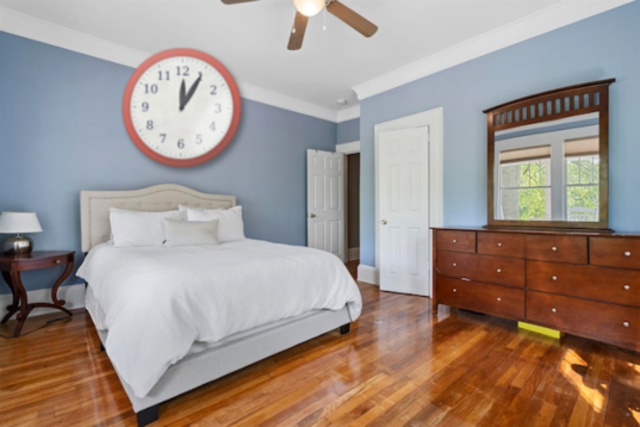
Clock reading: 12.05
